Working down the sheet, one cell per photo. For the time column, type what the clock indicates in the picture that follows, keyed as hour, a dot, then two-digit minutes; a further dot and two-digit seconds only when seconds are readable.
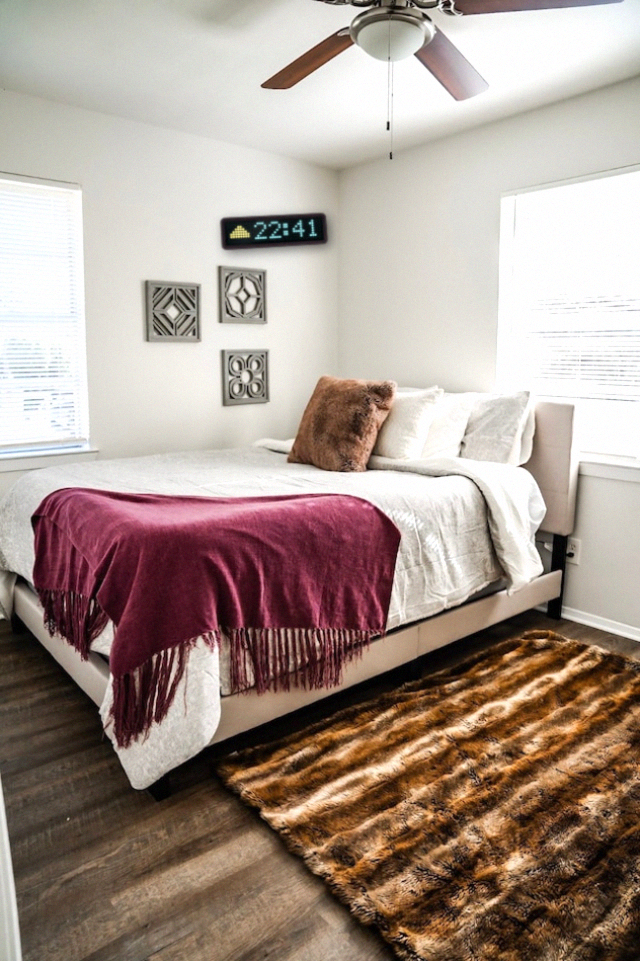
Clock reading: 22.41
